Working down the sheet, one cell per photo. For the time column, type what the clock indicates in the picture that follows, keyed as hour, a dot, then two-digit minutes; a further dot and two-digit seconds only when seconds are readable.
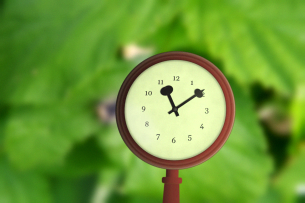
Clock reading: 11.09
